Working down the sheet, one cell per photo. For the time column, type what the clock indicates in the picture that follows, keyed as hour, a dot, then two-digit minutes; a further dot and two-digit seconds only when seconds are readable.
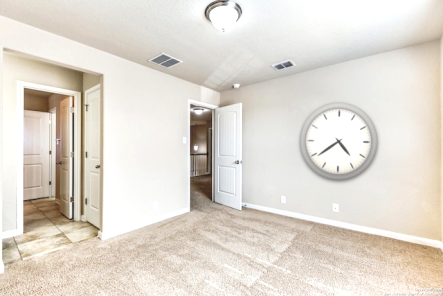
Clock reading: 4.39
